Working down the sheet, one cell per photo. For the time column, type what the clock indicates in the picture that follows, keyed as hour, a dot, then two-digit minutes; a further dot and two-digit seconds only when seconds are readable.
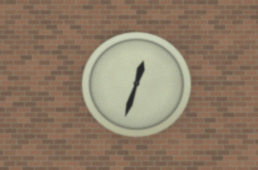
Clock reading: 12.33
